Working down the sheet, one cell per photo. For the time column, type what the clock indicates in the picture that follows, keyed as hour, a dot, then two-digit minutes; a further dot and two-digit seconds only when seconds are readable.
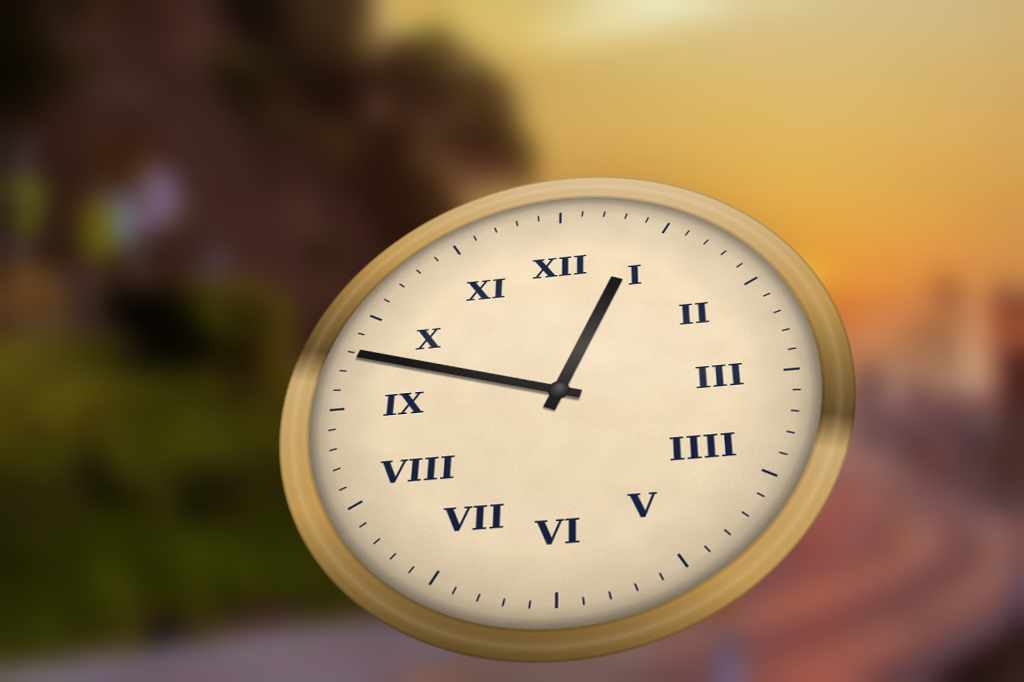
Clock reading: 12.48
